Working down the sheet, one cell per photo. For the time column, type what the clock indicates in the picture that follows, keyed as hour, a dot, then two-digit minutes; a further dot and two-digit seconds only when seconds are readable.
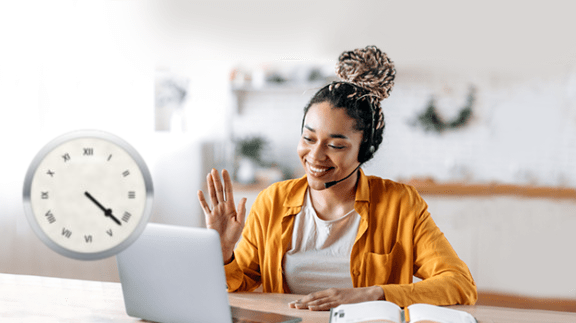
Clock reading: 4.22
